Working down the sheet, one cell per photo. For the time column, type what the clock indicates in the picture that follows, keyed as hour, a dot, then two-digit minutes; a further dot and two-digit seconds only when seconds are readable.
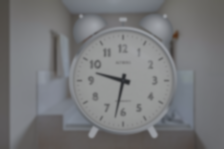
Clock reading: 9.32
